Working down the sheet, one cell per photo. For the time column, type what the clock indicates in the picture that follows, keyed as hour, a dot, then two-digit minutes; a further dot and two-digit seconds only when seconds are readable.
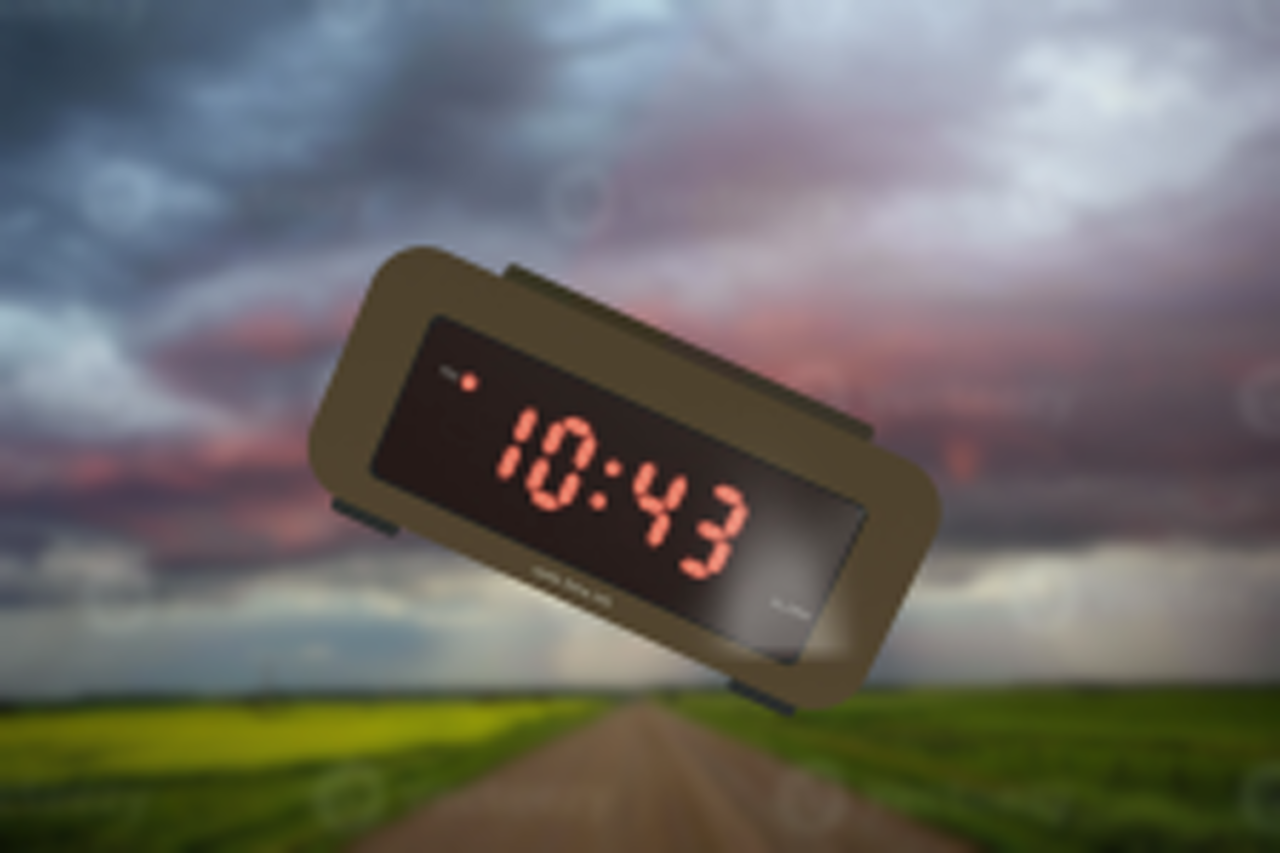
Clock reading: 10.43
